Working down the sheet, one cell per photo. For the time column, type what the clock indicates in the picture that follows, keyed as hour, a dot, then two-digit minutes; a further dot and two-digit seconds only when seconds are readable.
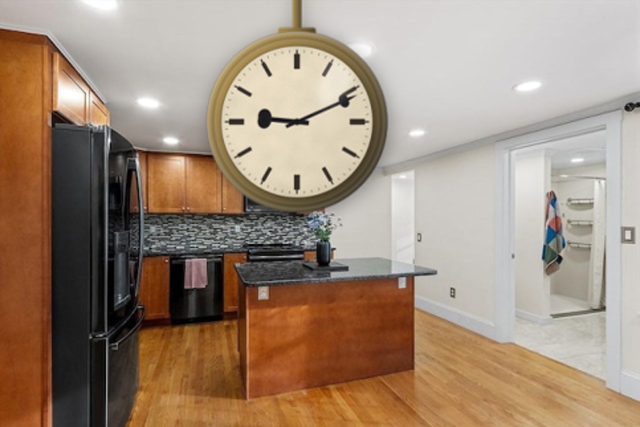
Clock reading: 9.11
